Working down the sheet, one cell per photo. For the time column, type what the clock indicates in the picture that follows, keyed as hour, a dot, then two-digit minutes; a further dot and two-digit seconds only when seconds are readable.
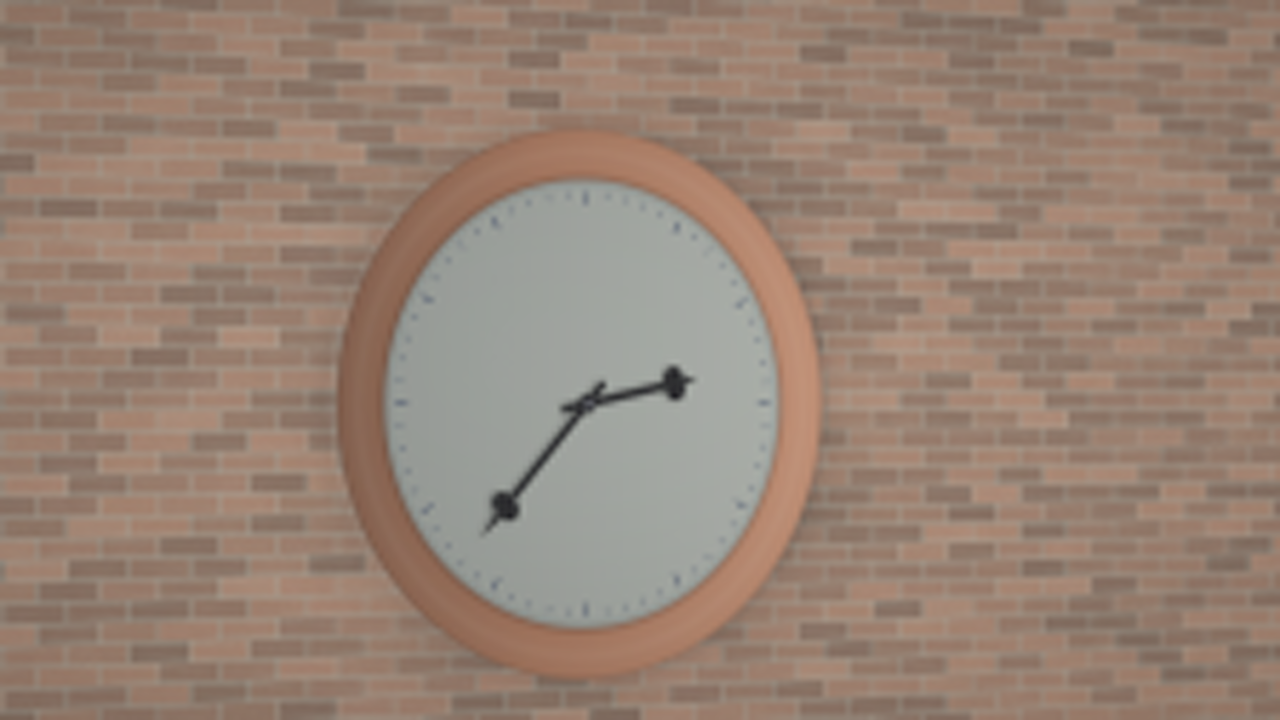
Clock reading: 2.37
